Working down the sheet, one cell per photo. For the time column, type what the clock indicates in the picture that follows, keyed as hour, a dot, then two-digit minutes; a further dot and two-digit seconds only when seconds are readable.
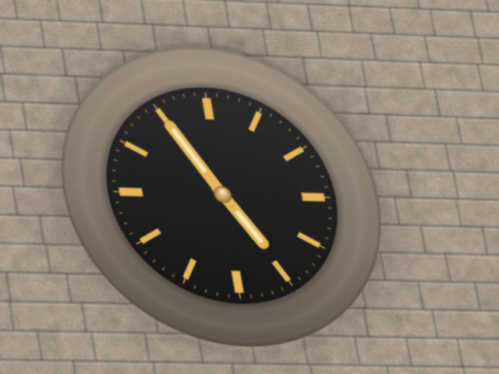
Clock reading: 4.55
